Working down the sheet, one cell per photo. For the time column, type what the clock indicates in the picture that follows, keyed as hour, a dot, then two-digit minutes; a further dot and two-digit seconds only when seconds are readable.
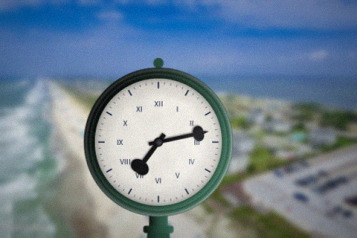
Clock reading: 7.13
